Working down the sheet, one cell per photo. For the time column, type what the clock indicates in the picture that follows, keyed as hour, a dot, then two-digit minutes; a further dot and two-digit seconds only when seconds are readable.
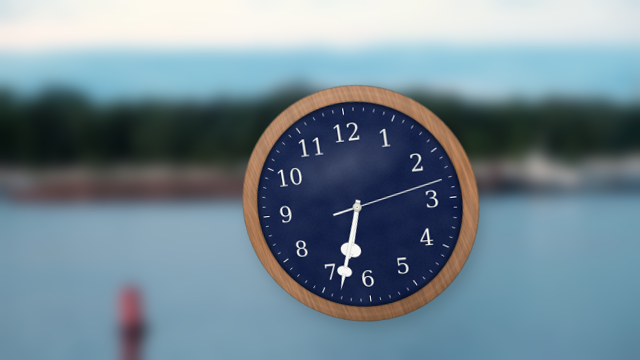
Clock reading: 6.33.13
